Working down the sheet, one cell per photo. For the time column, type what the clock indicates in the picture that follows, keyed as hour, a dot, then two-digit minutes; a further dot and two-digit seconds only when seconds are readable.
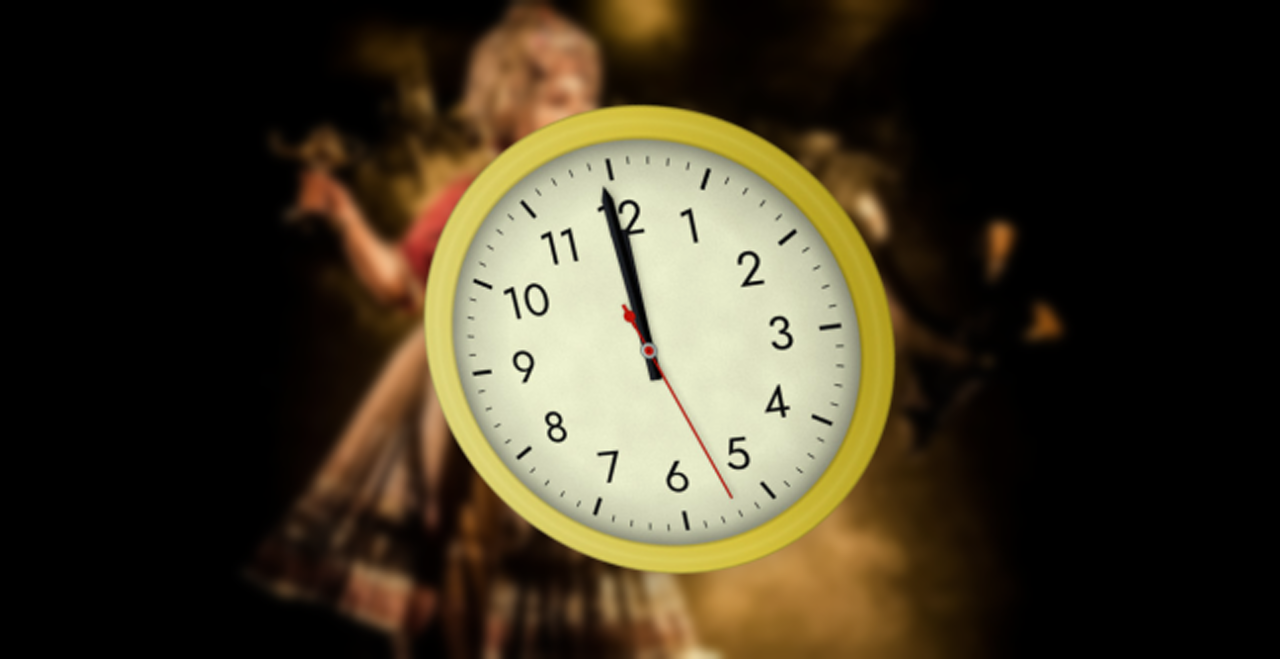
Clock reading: 11.59.27
